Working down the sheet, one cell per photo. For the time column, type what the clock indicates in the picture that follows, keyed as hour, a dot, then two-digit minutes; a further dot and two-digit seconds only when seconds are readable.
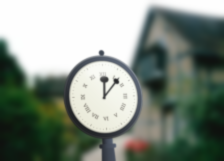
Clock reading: 12.07
